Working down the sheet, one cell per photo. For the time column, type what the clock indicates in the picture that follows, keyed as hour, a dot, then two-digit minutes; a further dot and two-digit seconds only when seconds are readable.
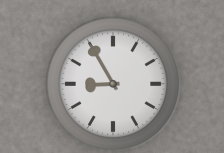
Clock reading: 8.55
